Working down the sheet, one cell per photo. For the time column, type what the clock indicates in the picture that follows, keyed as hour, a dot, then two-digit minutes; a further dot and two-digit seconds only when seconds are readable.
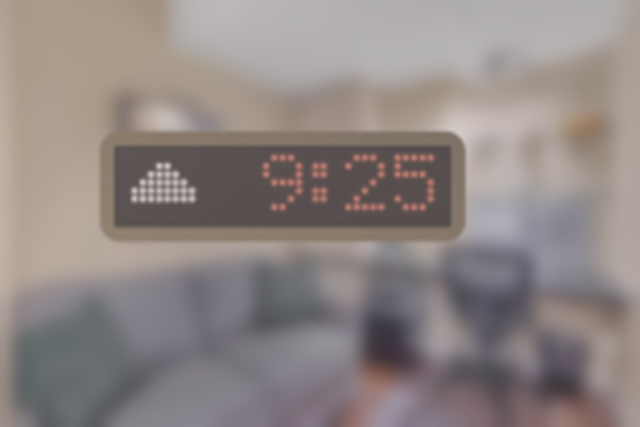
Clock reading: 9.25
